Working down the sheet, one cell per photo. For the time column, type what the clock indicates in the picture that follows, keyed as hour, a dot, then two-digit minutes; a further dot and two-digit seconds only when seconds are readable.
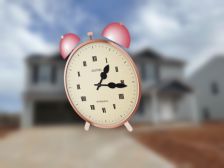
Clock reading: 1.16
